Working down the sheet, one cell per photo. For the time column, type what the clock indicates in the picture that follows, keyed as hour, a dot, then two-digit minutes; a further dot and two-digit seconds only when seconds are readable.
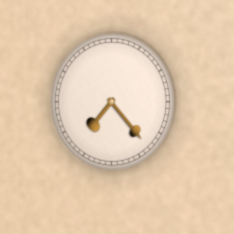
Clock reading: 7.23
